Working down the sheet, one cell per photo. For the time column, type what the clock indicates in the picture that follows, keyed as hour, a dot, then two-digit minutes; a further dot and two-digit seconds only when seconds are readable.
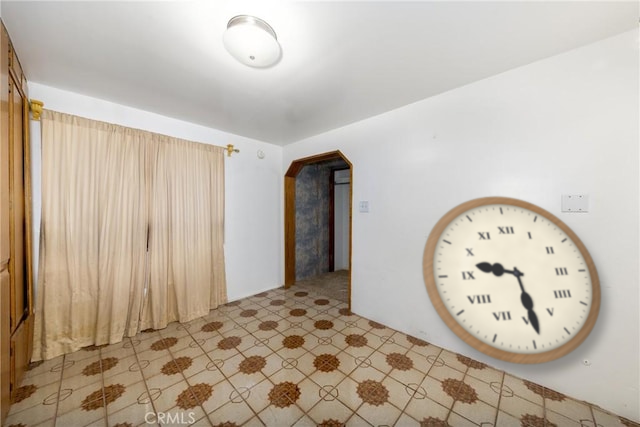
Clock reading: 9.29
